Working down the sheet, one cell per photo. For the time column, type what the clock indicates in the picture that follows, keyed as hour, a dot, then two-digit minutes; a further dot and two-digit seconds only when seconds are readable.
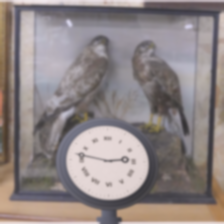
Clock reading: 2.47
